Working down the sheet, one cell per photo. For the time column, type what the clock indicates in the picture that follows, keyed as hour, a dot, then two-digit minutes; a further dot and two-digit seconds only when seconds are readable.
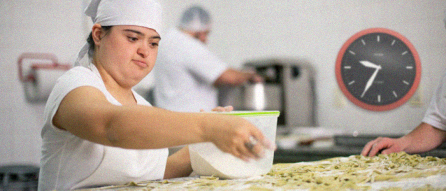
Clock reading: 9.35
